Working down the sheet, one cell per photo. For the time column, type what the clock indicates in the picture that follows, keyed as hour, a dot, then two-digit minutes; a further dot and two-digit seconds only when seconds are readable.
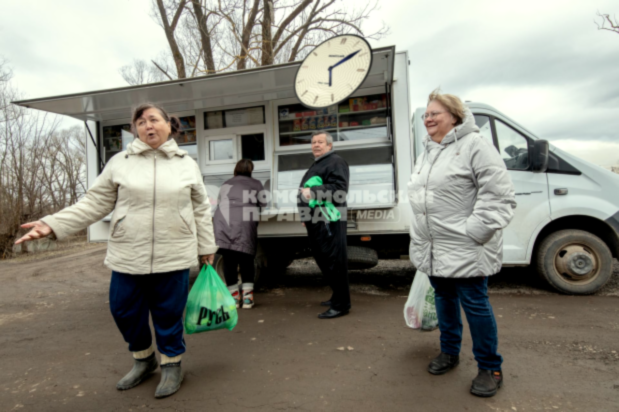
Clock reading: 5.08
